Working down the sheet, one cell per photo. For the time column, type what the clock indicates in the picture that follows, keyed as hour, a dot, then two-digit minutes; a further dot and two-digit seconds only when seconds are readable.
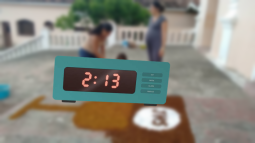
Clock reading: 2.13
